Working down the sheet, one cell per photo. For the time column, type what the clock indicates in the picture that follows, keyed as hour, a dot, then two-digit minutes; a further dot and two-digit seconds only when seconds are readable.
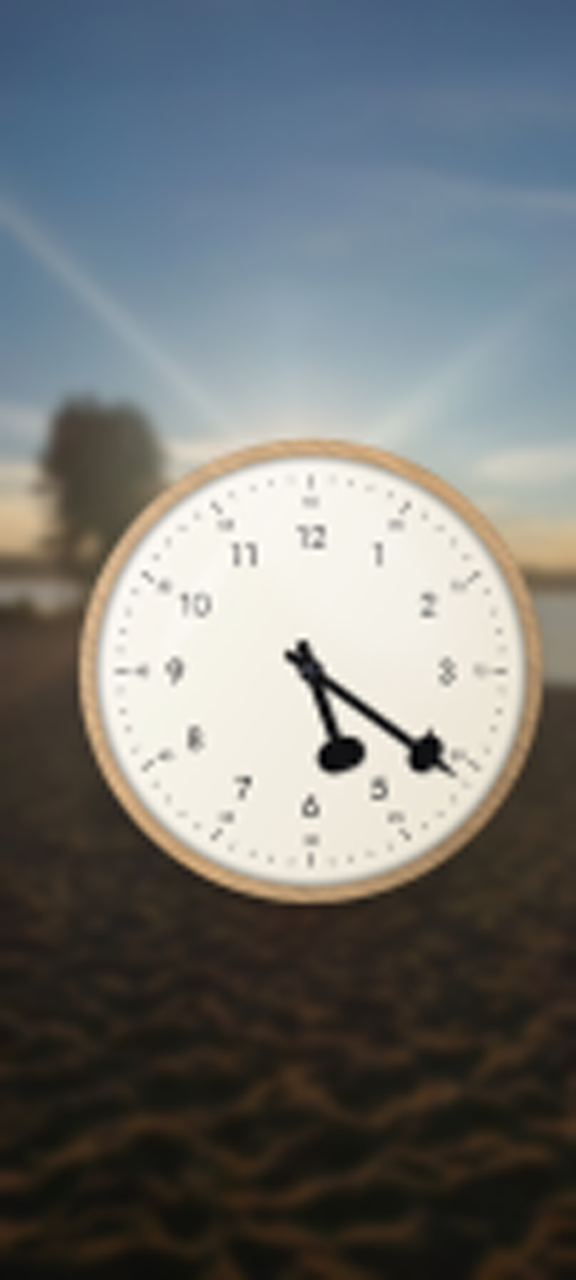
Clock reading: 5.21
